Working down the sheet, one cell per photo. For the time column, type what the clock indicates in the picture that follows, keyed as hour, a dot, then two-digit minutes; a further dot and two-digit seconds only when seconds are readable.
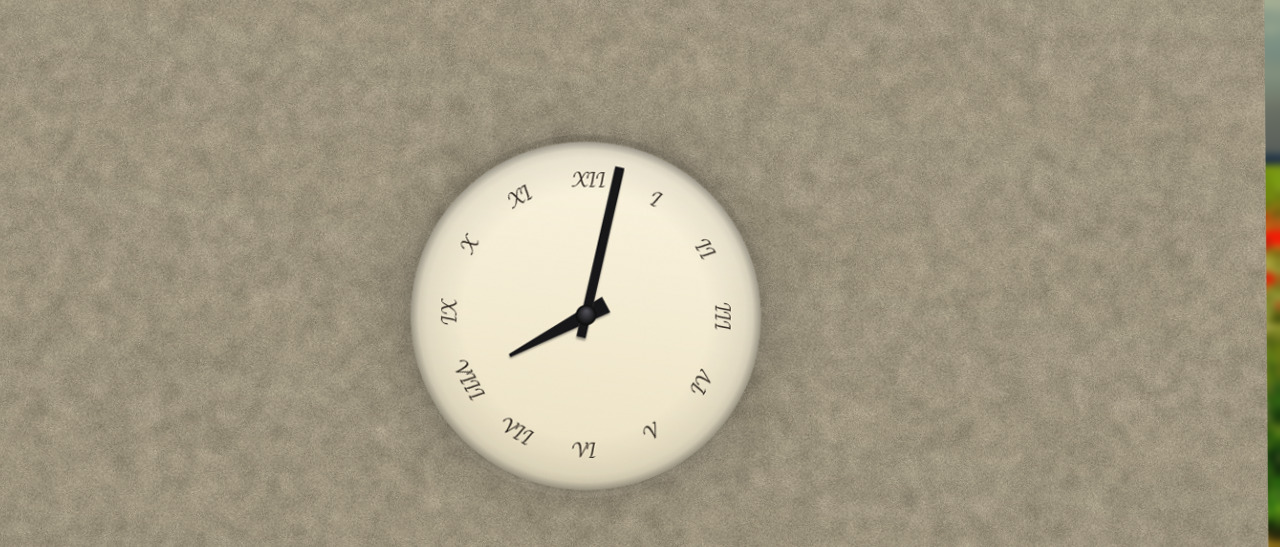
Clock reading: 8.02
